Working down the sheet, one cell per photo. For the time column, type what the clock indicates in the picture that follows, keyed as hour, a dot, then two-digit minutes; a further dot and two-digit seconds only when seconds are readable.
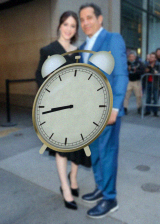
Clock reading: 8.43
